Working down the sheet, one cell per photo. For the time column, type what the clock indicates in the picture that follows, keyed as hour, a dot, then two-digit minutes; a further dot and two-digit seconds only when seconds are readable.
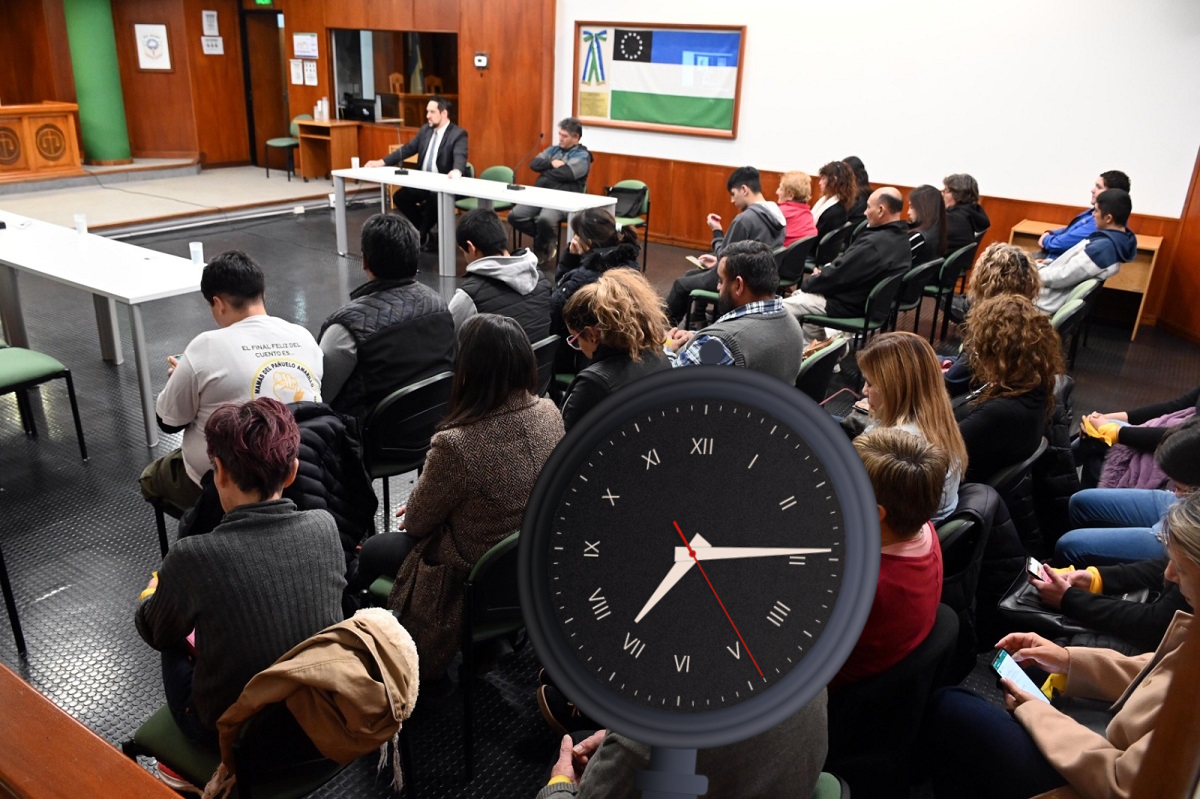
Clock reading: 7.14.24
